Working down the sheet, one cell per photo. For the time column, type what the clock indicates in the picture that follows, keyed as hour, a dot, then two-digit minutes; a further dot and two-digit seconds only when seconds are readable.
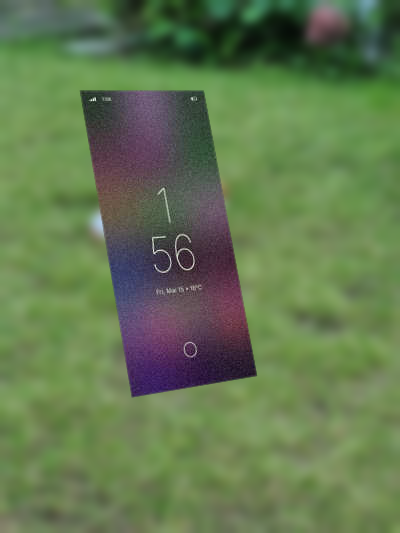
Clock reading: 1.56
